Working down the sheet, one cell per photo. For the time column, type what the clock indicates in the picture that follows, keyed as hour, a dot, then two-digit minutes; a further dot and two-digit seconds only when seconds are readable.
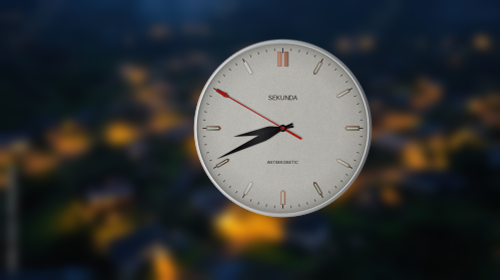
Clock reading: 8.40.50
